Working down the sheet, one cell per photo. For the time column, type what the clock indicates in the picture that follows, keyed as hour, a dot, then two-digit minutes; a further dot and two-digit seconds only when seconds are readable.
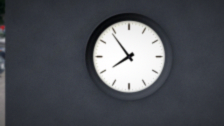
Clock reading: 7.54
